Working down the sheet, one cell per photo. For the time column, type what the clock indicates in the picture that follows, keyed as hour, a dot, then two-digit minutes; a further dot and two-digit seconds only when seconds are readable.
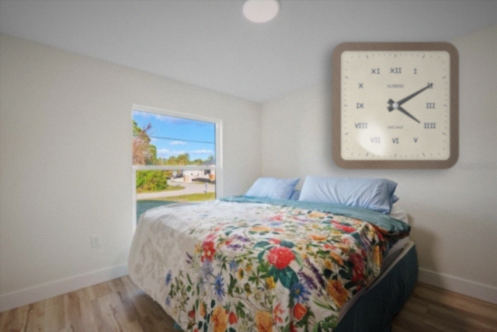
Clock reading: 4.10
